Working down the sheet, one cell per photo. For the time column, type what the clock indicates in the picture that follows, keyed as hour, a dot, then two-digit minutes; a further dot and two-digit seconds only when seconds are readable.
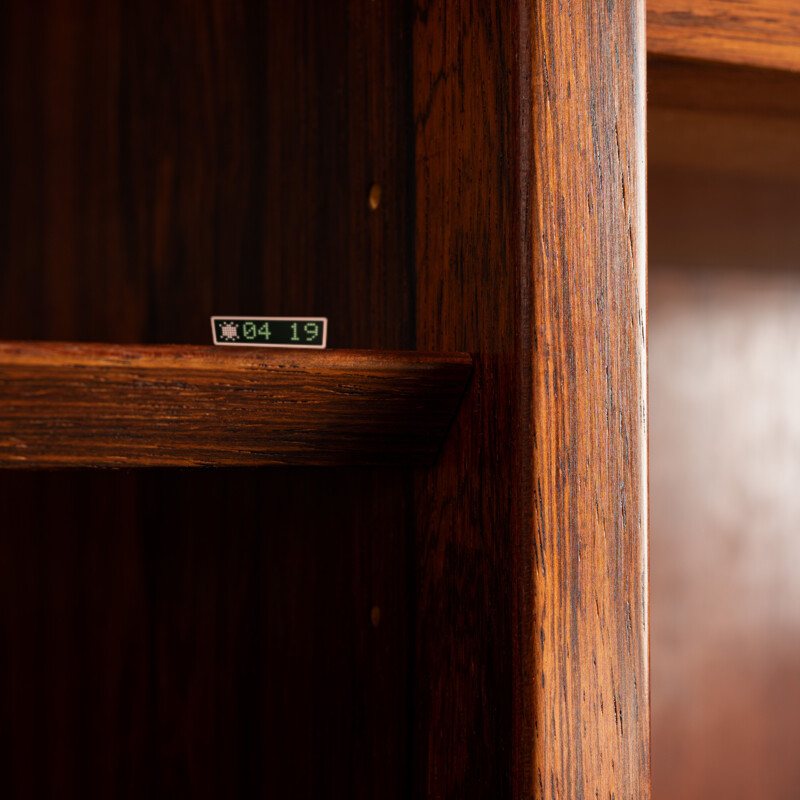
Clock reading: 4.19
